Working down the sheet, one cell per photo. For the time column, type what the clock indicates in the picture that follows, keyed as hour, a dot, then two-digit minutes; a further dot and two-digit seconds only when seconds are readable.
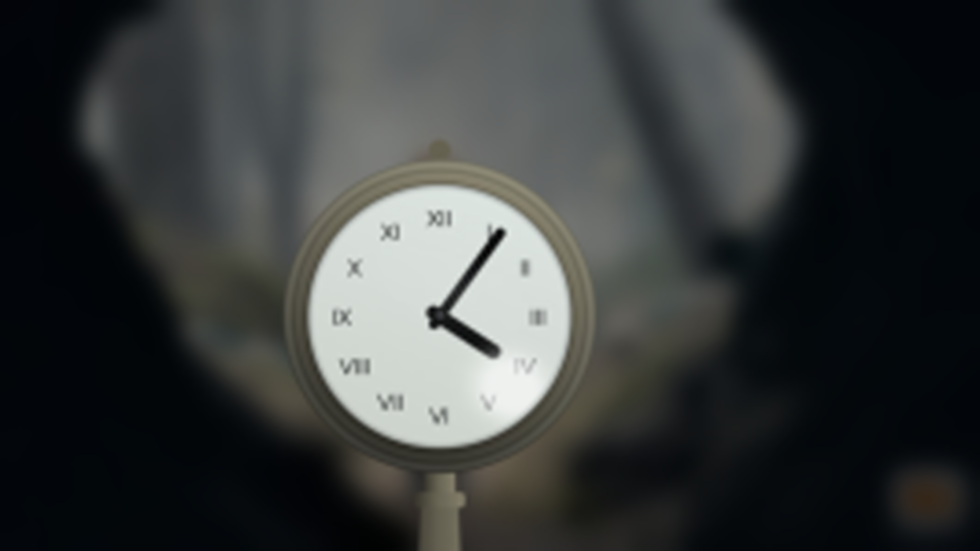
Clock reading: 4.06
